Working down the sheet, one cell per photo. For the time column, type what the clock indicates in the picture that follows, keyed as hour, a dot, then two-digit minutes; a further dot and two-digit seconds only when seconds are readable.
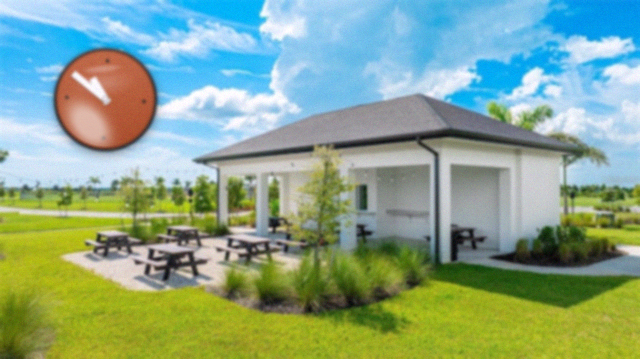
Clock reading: 10.51
